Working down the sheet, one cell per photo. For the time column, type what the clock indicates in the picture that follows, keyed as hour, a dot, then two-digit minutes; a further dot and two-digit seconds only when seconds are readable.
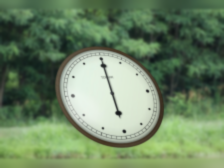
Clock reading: 6.00
